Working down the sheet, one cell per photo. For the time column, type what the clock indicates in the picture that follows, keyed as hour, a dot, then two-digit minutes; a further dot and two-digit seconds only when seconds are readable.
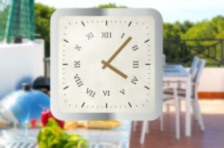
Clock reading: 4.07
